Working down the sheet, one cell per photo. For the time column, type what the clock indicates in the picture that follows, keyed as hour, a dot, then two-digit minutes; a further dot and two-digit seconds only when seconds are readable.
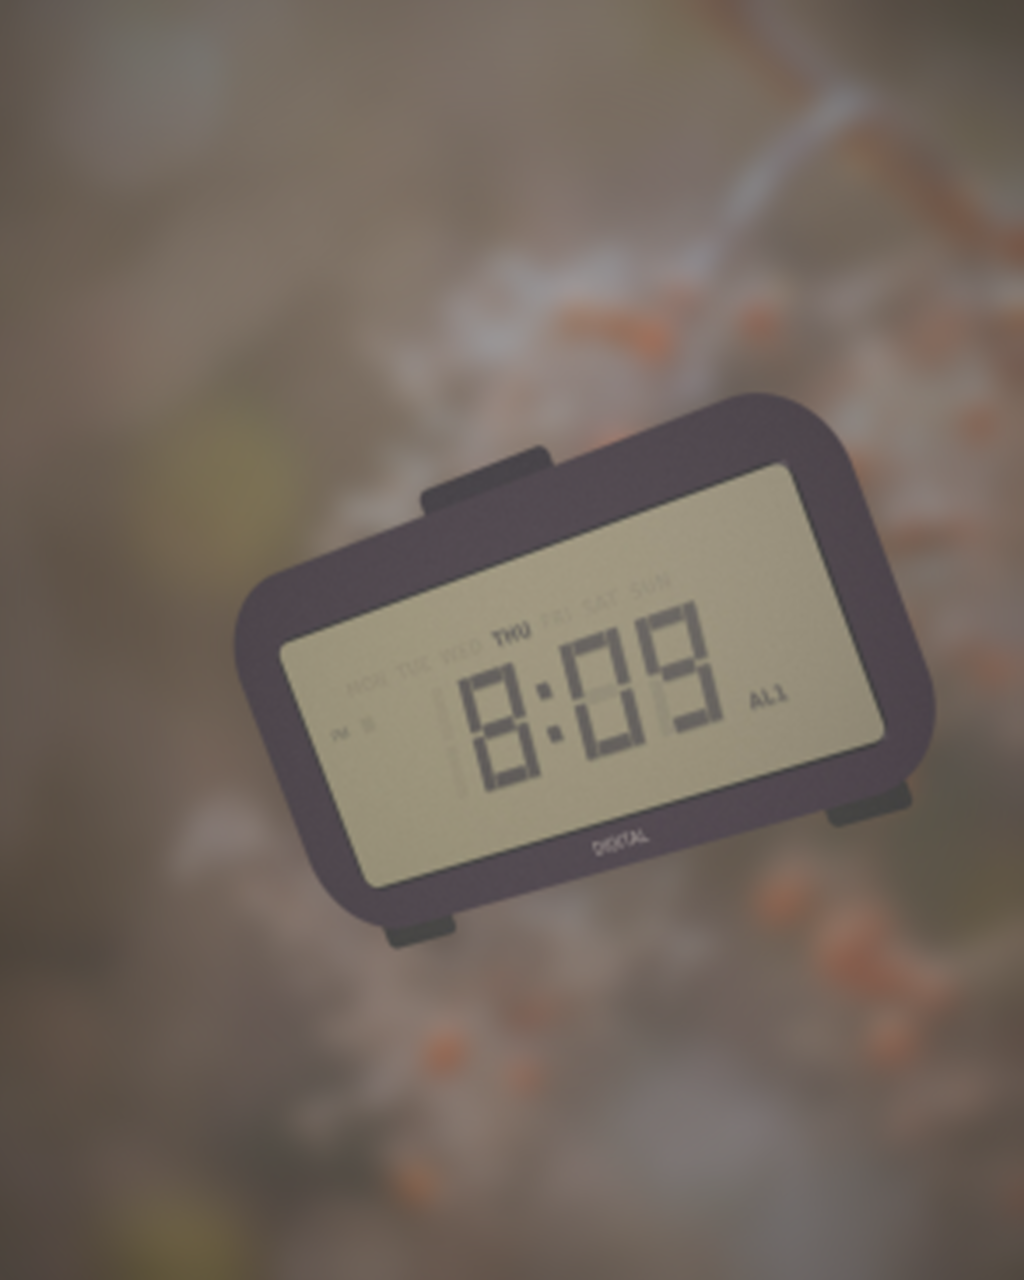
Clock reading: 8.09
